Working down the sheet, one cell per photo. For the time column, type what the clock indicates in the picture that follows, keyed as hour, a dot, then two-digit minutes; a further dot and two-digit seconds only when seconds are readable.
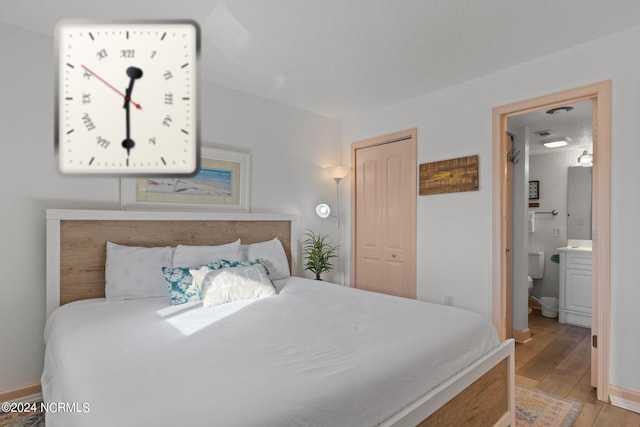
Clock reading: 12.29.51
